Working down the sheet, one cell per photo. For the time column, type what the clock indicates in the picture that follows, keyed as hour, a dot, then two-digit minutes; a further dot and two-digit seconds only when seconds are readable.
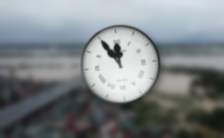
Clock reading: 11.55
